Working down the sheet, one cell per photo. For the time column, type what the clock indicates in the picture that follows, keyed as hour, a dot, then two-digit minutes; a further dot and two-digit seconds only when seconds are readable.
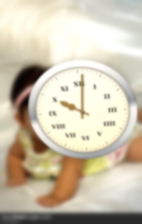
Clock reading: 10.01
